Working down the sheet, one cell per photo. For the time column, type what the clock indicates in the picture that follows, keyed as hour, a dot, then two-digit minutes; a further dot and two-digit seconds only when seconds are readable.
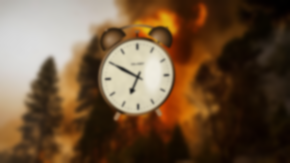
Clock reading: 6.50
